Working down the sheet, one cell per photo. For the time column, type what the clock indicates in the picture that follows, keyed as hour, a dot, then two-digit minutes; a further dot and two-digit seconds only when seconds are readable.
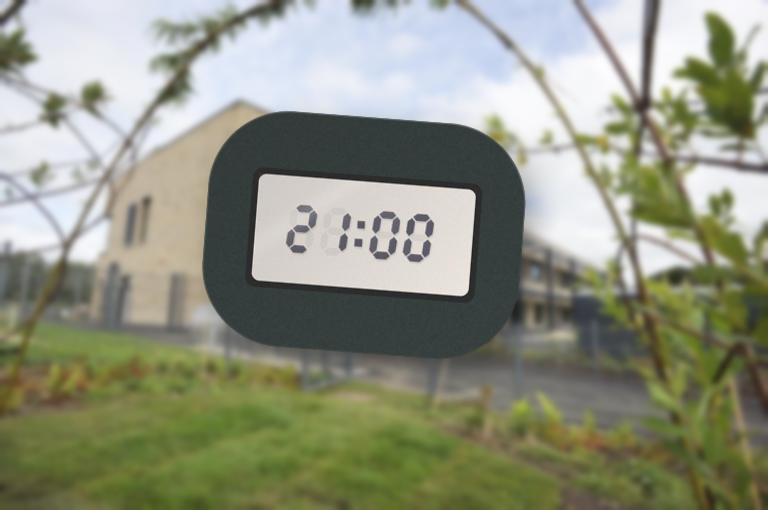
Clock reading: 21.00
